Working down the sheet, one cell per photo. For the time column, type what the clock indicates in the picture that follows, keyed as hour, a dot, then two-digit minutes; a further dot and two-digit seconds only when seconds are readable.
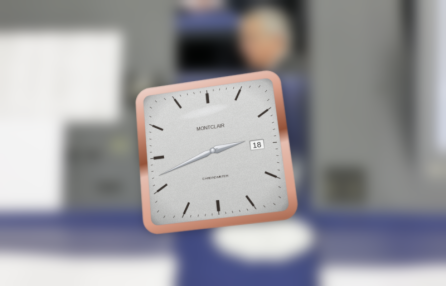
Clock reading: 2.42
